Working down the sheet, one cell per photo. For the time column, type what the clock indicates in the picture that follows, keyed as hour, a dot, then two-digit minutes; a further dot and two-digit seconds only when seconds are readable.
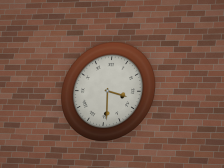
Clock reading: 3.29
